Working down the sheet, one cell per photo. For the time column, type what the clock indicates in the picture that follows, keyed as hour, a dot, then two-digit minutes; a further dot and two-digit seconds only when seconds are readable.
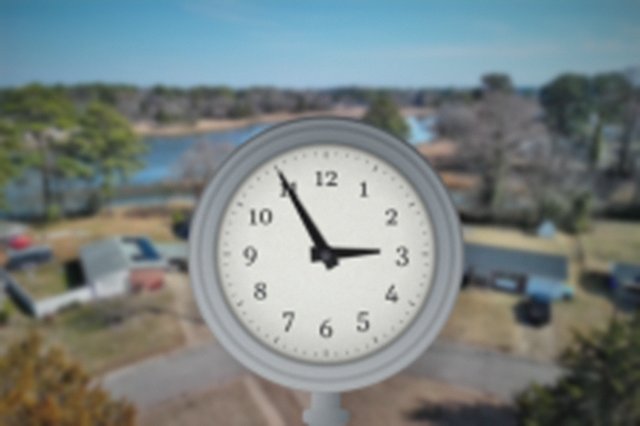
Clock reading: 2.55
